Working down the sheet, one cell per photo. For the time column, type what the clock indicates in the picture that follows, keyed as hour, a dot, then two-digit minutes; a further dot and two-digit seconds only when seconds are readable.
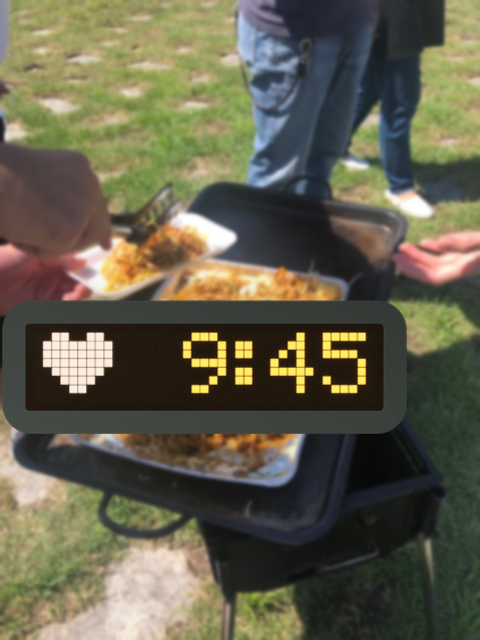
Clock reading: 9.45
